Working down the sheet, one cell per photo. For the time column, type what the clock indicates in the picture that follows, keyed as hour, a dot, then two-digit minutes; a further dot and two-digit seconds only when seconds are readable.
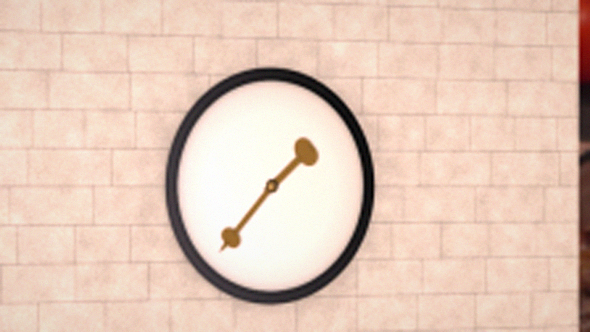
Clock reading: 1.37
